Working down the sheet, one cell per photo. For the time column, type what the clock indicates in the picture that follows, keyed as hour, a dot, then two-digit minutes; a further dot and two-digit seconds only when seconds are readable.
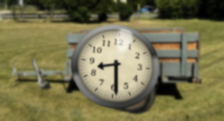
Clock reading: 8.29
